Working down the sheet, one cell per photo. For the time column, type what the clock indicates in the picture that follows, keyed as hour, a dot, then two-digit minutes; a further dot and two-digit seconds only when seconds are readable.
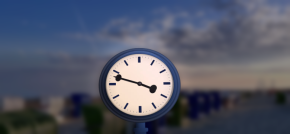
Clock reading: 3.48
